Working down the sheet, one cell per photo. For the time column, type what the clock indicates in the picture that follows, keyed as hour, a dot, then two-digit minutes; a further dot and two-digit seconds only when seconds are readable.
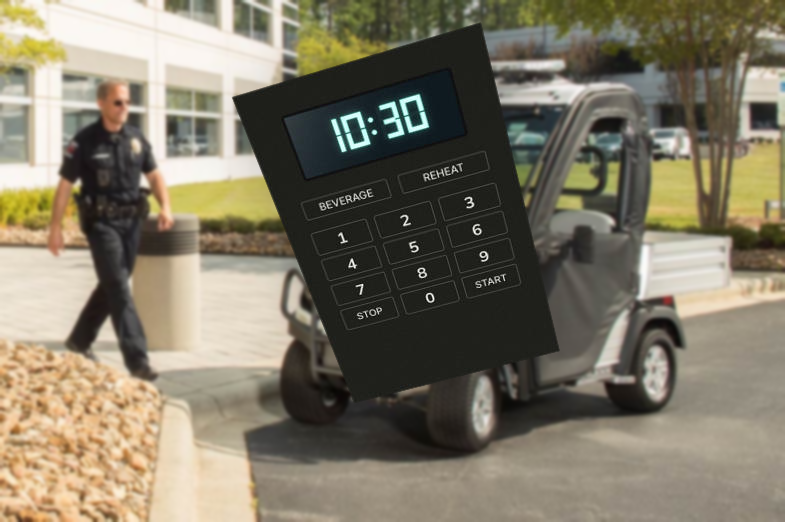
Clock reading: 10.30
